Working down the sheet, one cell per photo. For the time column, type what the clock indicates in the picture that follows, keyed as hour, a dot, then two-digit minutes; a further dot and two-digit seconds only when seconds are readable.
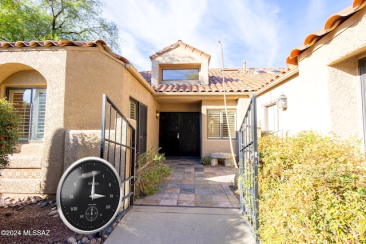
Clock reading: 3.00
